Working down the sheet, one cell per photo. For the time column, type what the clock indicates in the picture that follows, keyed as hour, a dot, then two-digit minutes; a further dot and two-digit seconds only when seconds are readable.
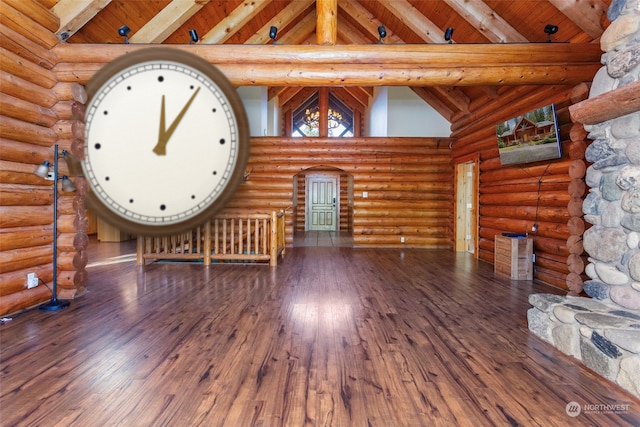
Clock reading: 12.06
